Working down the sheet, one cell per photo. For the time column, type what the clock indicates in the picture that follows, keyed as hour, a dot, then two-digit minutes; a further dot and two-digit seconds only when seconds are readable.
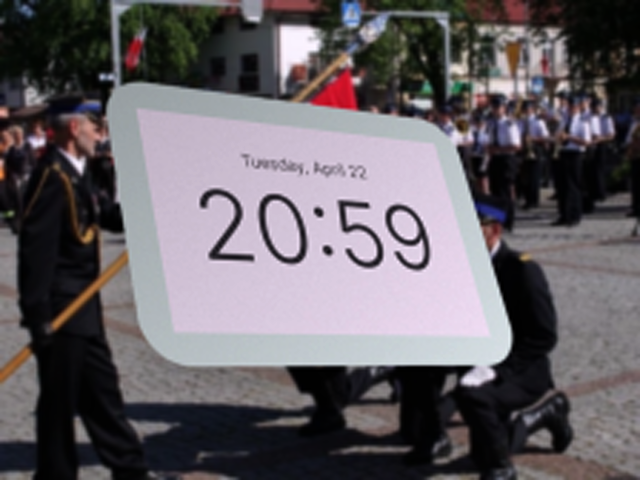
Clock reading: 20.59
